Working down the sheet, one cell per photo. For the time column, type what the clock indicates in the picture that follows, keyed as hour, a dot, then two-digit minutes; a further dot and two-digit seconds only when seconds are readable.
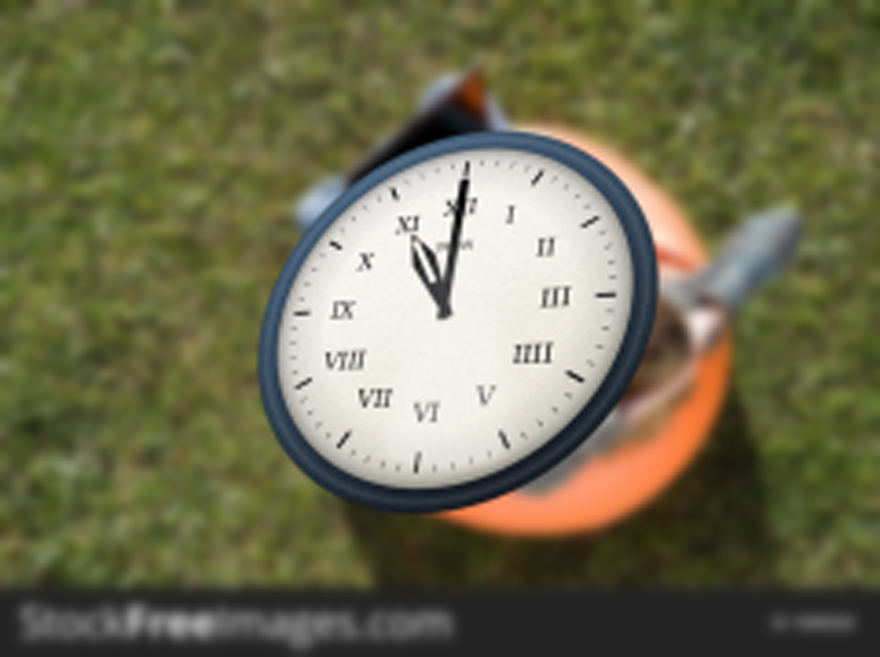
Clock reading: 11.00
